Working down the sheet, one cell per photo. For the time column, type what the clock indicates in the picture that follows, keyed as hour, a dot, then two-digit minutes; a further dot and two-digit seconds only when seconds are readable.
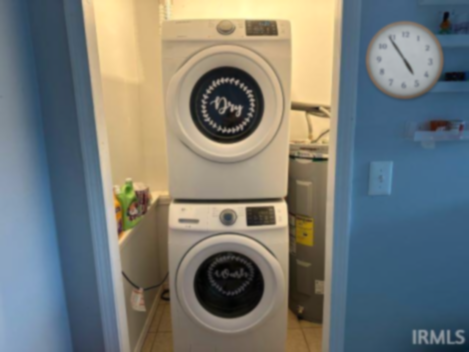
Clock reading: 4.54
